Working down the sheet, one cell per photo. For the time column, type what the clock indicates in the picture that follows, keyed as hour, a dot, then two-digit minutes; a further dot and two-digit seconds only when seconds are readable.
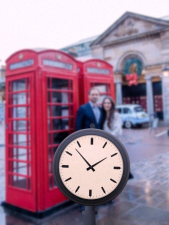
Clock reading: 1.53
